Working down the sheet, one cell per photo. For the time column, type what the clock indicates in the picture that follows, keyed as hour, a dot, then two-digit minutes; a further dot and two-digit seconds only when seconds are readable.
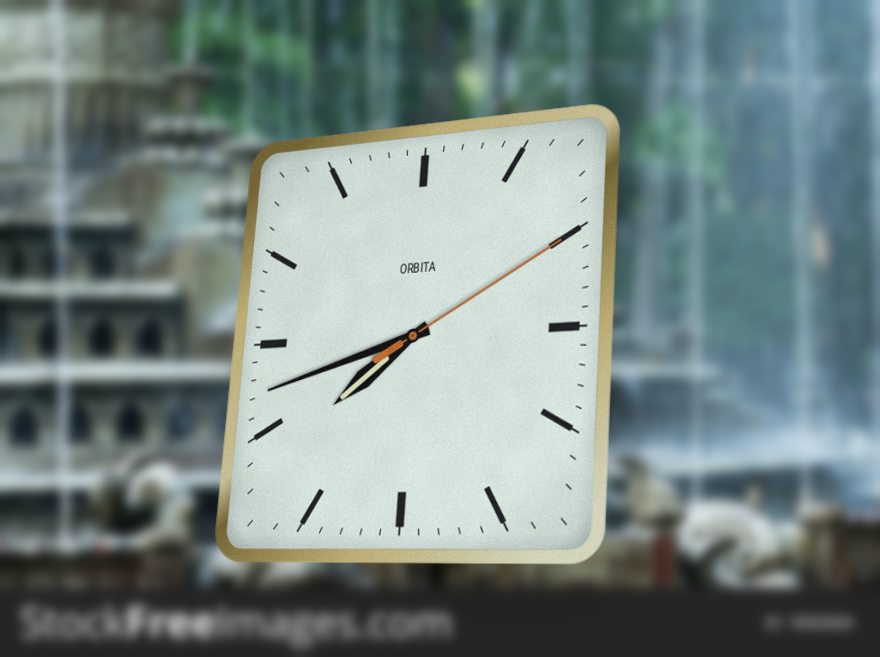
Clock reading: 7.42.10
